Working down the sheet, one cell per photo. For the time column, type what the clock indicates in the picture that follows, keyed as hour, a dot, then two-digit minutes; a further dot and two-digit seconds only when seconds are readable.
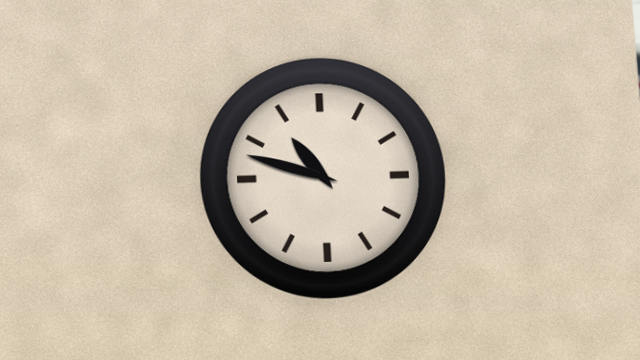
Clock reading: 10.48
